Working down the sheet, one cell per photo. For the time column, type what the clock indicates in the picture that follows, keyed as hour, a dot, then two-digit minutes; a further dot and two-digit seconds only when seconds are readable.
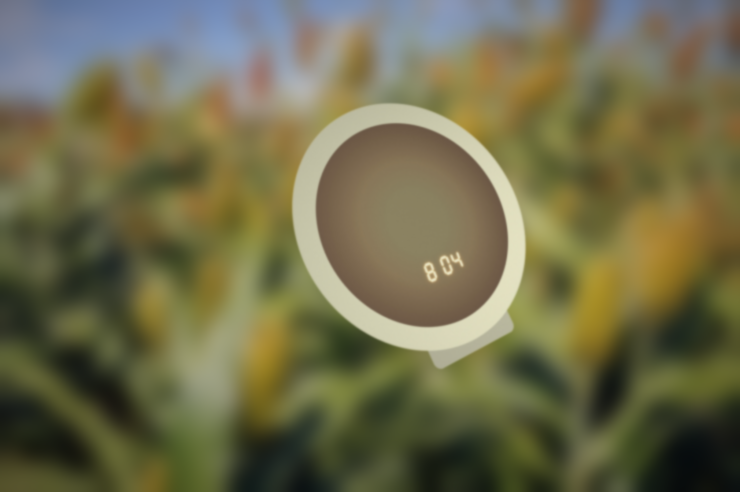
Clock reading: 8.04
